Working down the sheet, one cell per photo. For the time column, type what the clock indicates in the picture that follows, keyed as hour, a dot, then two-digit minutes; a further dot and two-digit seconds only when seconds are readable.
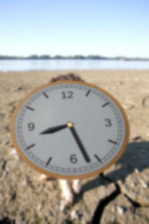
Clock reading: 8.27
